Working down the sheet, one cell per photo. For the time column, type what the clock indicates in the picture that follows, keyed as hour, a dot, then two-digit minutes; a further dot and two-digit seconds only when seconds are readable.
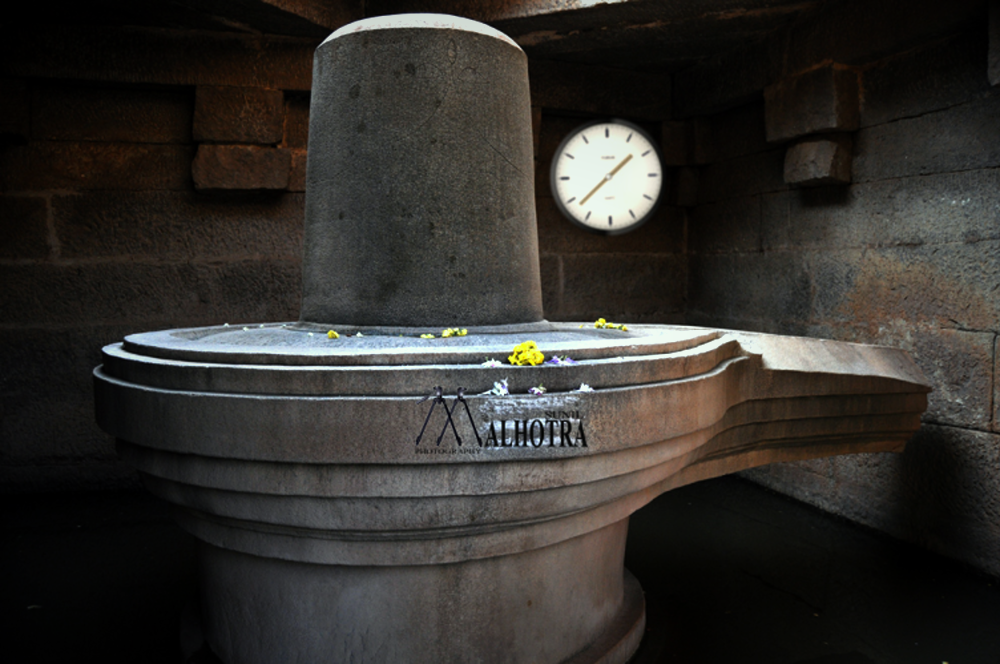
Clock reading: 1.38
